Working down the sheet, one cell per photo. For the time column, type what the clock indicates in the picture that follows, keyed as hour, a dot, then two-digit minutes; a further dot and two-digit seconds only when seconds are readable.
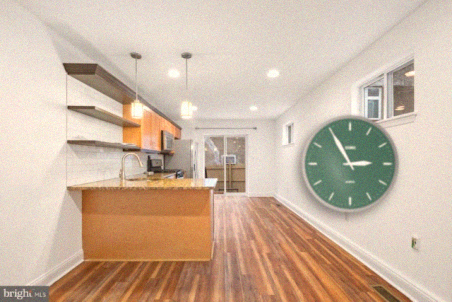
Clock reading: 2.55
